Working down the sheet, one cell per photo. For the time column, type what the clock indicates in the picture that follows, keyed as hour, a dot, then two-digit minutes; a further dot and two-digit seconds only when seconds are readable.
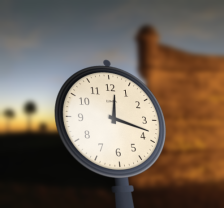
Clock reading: 12.18
